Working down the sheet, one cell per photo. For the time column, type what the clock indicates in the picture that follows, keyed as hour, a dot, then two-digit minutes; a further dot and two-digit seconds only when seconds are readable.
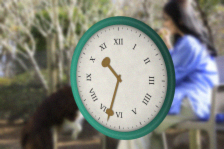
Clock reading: 10.33
